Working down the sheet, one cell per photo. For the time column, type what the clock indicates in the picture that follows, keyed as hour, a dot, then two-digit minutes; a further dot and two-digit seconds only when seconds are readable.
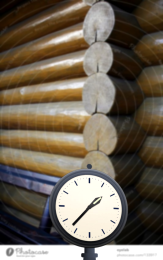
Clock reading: 1.37
